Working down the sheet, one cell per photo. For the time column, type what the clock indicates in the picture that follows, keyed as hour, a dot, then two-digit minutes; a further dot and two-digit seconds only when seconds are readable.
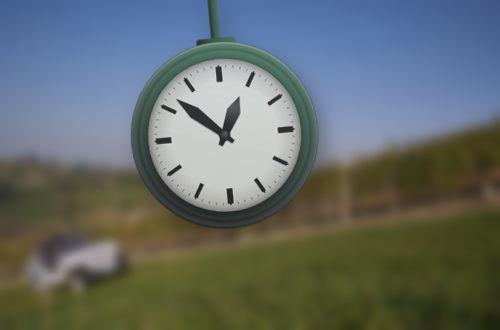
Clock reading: 12.52
